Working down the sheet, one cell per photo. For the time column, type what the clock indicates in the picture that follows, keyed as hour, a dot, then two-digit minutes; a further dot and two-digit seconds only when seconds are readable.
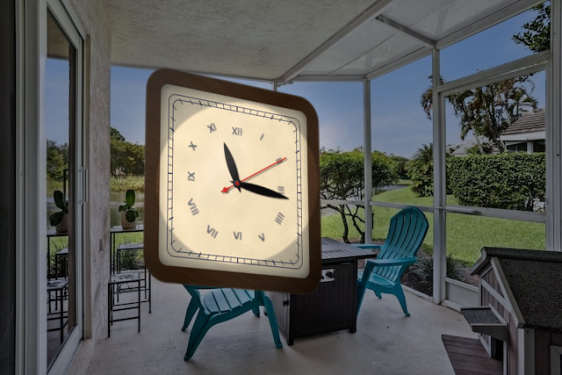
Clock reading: 11.16.10
